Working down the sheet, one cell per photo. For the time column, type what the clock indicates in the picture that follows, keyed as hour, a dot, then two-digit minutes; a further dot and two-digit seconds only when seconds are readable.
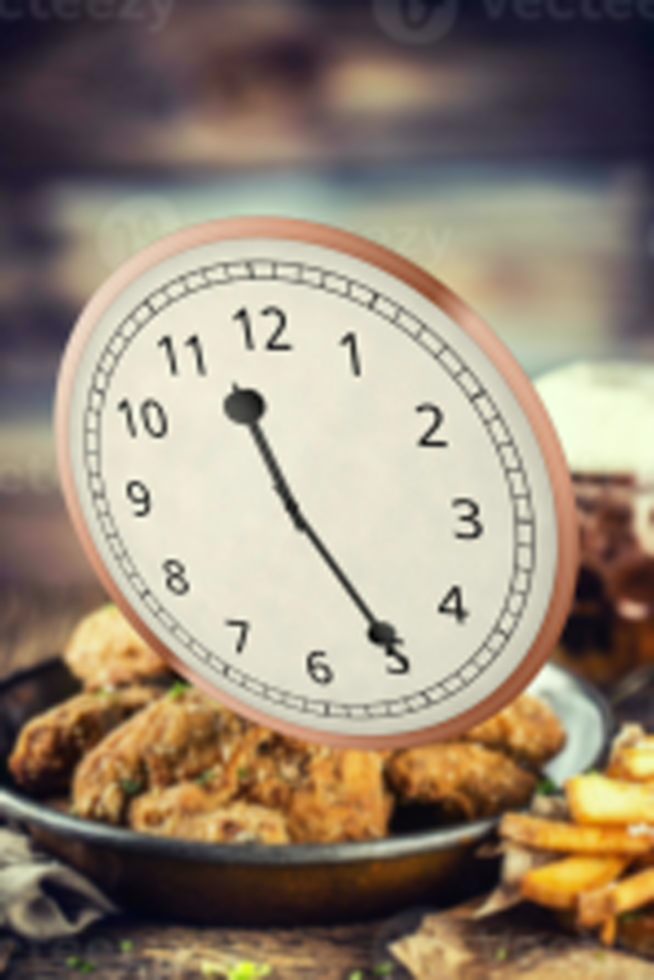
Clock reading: 11.25
